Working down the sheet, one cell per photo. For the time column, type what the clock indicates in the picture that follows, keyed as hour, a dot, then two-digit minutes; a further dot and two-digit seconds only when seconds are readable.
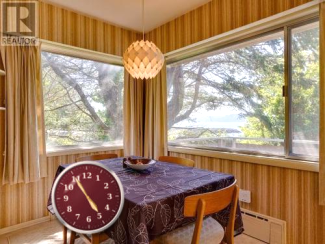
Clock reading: 4.55
